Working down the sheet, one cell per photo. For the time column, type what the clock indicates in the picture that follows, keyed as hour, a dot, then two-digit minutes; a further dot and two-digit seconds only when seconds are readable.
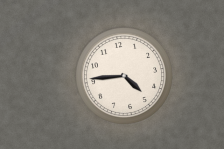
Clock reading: 4.46
